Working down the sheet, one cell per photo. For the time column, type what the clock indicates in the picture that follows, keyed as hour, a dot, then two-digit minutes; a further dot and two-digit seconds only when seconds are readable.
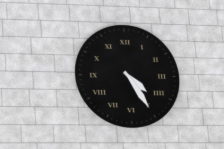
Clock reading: 4.25
